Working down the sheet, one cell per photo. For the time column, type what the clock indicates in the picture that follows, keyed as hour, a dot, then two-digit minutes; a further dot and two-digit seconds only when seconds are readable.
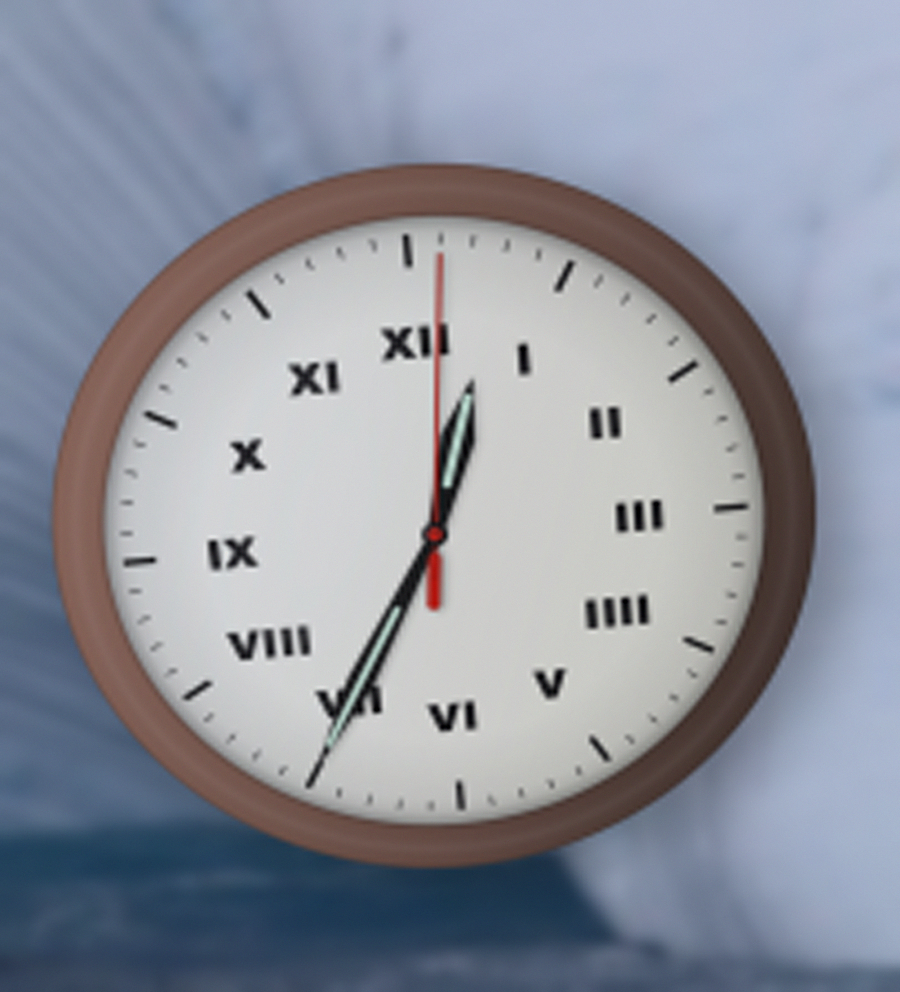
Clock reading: 12.35.01
